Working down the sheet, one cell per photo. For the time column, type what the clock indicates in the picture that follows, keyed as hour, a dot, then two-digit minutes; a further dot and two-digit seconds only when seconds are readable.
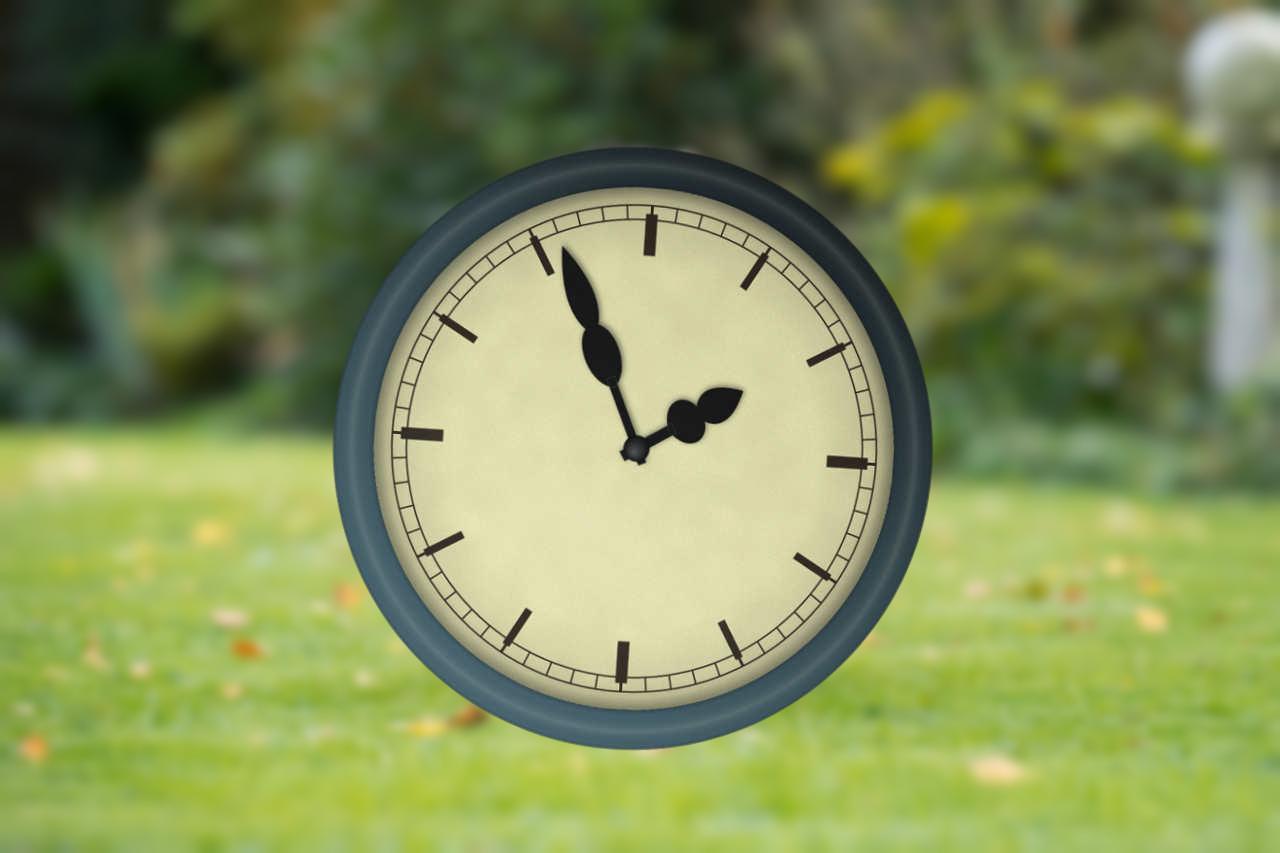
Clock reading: 1.56
